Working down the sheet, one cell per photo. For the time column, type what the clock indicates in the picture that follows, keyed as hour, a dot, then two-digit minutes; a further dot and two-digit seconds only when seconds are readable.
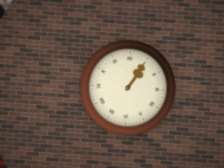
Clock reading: 1.05
